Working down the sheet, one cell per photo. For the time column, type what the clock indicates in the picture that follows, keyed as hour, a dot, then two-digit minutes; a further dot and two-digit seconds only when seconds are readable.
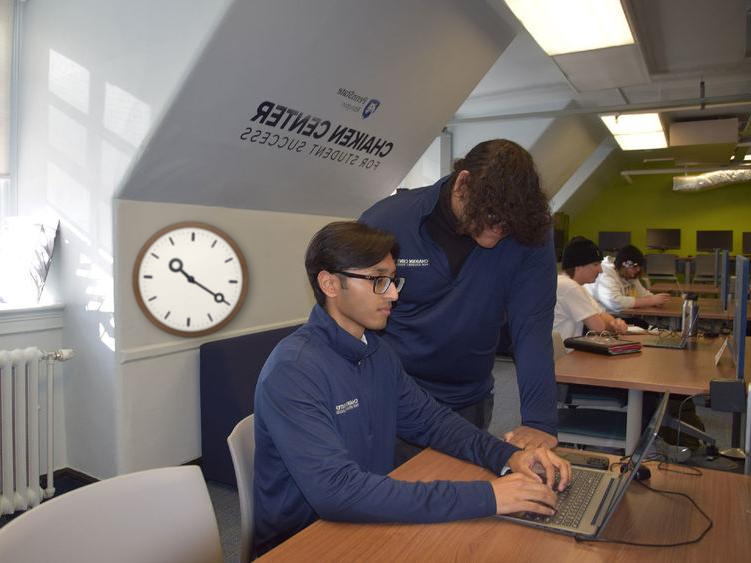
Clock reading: 10.20
